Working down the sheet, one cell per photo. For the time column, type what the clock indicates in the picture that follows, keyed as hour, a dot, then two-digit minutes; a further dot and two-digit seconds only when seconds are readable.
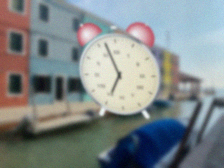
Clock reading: 6.57
